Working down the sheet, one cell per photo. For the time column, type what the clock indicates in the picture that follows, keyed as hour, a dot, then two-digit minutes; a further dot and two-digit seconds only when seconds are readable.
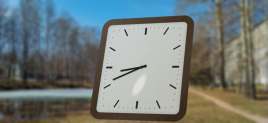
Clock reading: 8.41
